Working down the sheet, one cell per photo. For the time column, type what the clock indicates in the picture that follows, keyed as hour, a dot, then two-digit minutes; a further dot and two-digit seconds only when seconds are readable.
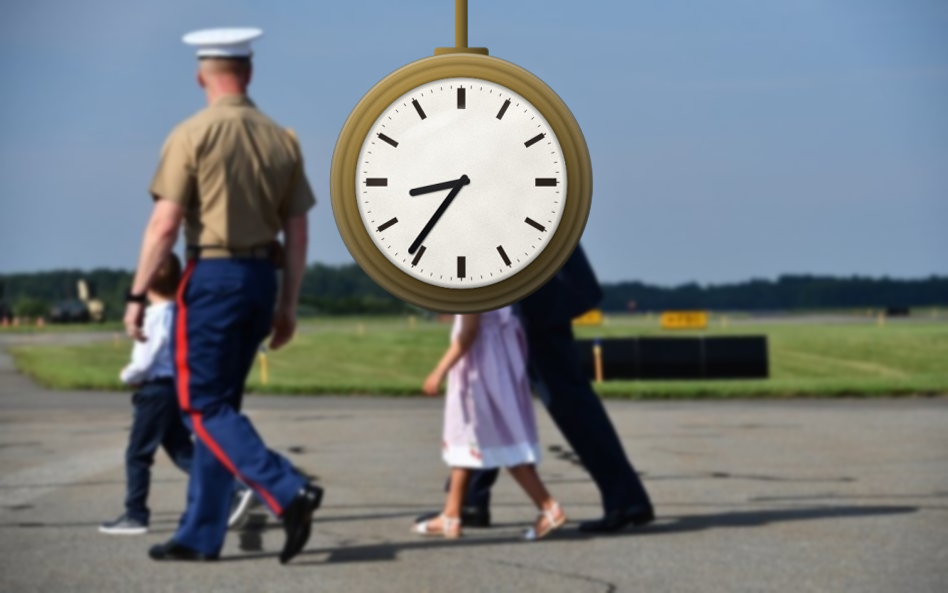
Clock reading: 8.36
